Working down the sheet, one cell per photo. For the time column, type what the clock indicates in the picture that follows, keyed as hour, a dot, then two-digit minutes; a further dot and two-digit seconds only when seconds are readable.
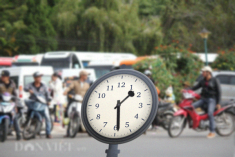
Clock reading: 1.29
